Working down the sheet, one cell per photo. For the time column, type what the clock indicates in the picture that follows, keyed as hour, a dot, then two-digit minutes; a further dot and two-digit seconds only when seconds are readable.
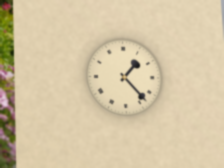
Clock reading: 1.23
